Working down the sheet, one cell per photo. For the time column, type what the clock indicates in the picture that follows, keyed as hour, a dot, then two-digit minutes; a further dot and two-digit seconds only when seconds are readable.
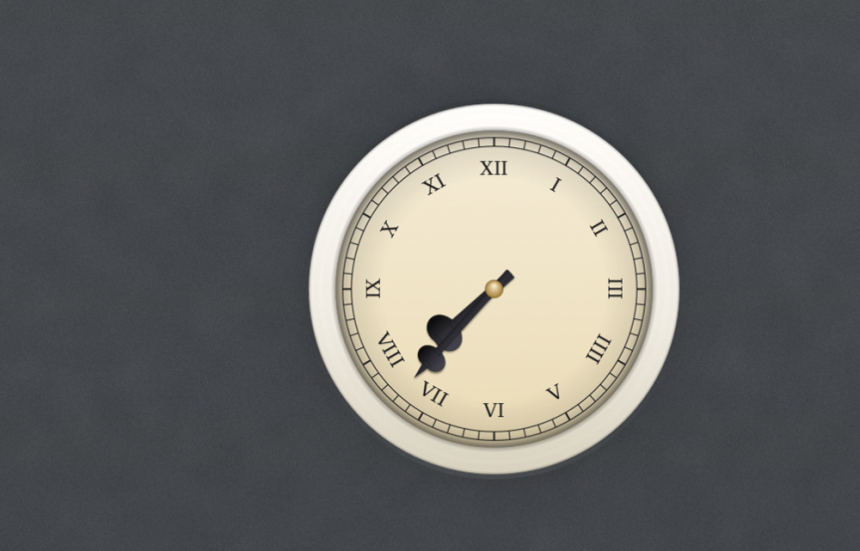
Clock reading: 7.37
